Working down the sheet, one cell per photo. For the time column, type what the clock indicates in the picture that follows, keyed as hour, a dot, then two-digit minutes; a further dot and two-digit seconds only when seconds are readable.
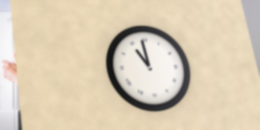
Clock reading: 10.59
